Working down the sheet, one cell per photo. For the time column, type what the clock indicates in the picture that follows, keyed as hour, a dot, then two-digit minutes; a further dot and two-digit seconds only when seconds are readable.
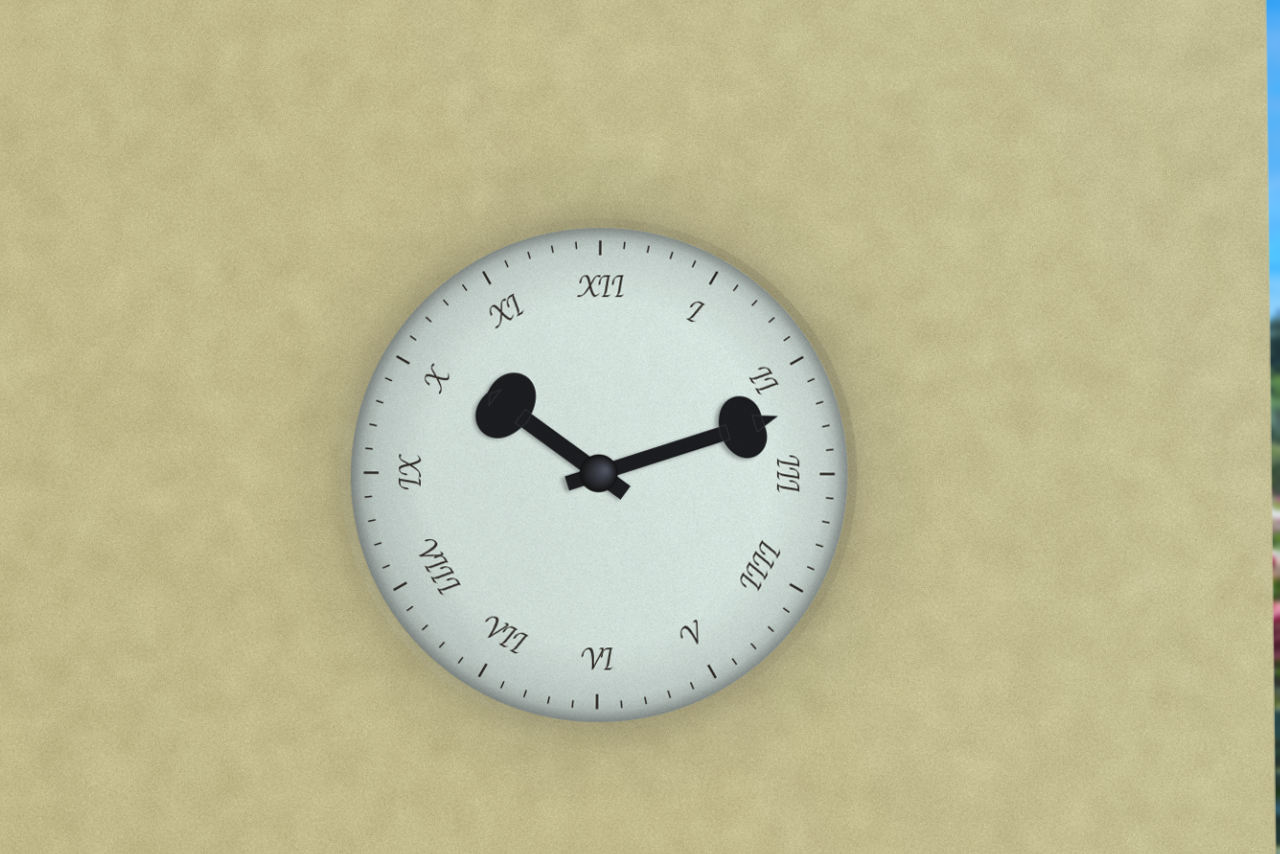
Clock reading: 10.12
